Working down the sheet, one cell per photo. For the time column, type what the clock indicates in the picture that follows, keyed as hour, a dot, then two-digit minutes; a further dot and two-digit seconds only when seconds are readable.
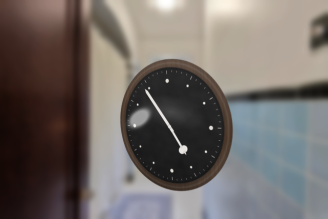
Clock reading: 4.54
